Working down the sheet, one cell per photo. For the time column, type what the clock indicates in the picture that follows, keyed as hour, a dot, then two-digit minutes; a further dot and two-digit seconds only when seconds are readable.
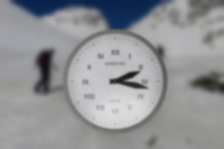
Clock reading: 2.17
